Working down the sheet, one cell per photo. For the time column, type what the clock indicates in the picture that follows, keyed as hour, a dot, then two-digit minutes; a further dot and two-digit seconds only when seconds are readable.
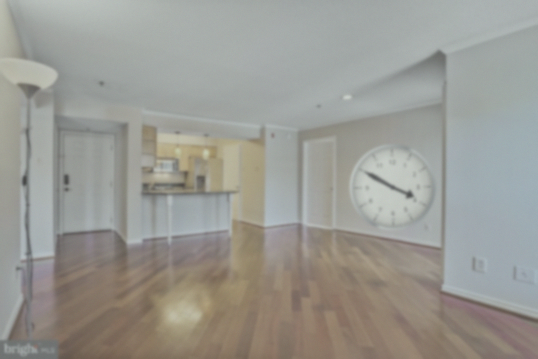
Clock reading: 3.50
